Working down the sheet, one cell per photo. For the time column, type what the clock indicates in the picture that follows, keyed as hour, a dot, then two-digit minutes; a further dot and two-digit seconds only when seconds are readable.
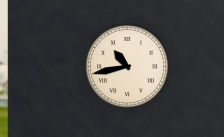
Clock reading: 10.43
